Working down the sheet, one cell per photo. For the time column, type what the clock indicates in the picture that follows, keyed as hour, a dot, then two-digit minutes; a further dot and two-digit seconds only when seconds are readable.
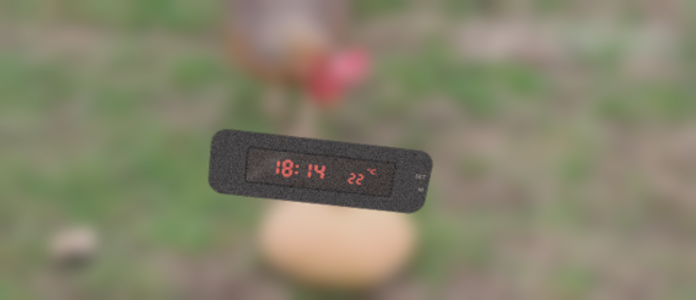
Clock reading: 18.14
